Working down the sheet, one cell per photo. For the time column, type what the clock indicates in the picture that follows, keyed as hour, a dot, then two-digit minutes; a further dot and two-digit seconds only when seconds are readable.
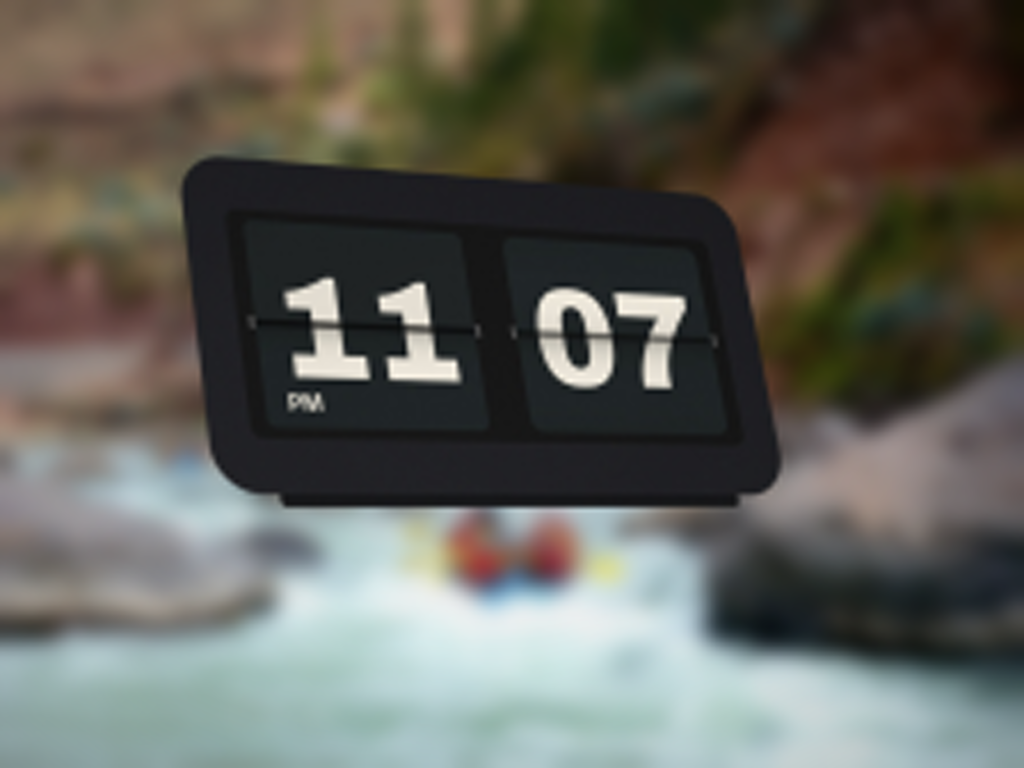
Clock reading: 11.07
